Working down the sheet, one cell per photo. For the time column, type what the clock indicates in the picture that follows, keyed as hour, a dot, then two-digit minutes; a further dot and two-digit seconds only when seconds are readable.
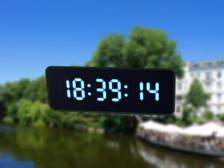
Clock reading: 18.39.14
